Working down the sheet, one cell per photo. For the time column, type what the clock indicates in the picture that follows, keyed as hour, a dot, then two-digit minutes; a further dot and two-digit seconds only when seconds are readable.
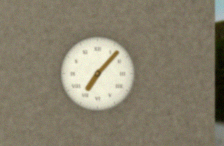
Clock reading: 7.07
